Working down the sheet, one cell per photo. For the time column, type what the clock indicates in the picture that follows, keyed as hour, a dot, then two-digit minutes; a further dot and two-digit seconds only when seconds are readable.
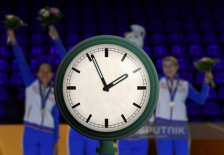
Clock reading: 1.56
